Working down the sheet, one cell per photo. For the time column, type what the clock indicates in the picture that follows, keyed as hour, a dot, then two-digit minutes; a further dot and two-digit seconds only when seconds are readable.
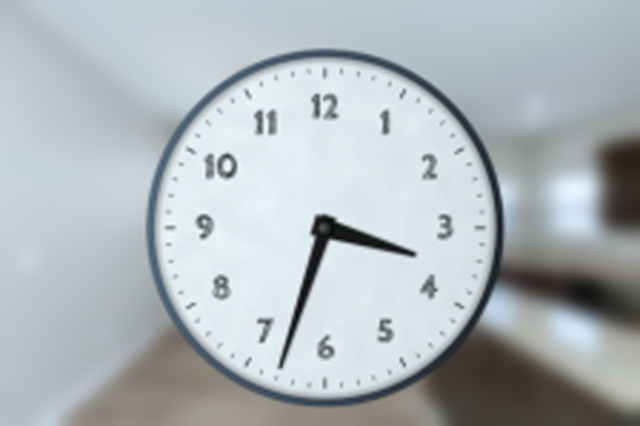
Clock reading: 3.33
